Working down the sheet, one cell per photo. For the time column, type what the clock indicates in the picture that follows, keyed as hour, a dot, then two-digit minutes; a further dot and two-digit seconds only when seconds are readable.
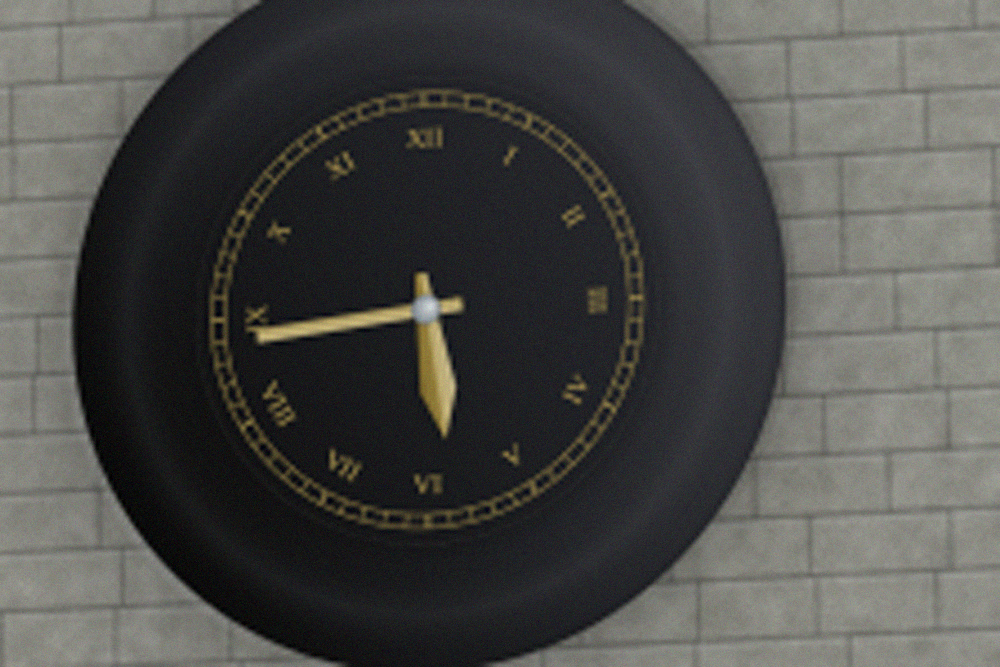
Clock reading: 5.44
